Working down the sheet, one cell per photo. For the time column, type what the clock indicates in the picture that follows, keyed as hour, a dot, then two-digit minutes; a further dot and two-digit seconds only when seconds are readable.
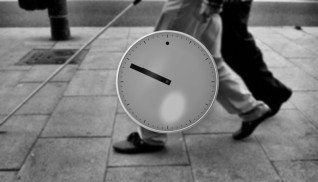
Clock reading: 9.49
